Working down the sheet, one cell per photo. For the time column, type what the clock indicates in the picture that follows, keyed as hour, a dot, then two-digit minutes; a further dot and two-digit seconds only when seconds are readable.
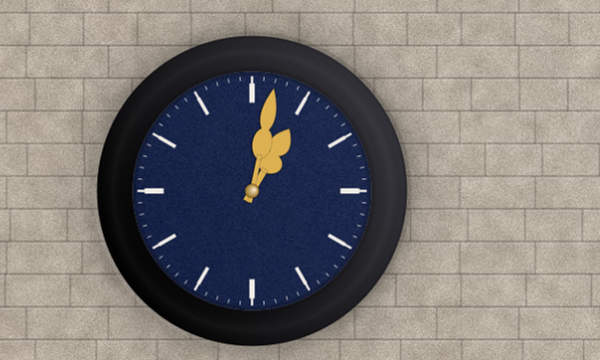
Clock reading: 1.02
